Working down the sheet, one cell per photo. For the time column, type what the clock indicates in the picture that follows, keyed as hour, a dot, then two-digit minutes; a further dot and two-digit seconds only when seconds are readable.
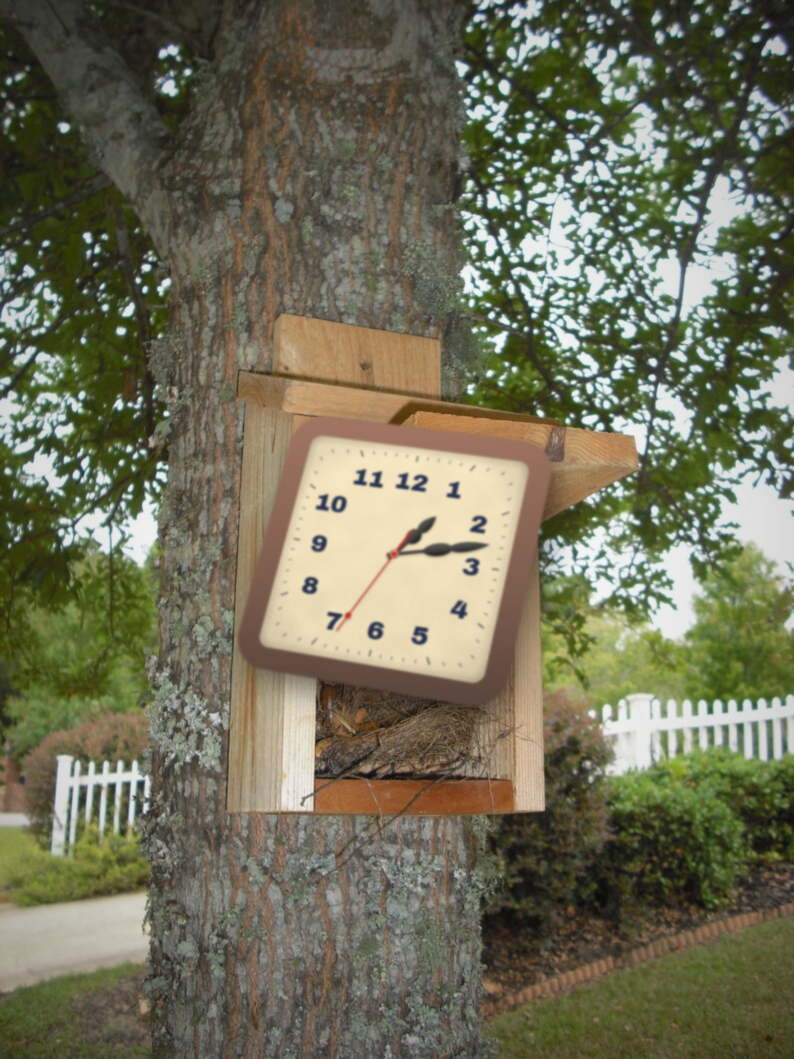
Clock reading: 1.12.34
